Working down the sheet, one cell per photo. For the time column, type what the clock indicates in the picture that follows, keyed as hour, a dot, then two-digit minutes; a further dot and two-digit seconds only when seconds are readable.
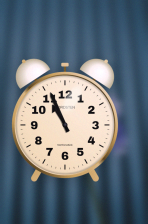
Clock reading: 10.56
